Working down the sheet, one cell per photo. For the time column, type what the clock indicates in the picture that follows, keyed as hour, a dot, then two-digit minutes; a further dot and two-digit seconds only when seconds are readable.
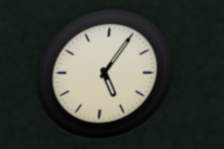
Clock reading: 5.05
